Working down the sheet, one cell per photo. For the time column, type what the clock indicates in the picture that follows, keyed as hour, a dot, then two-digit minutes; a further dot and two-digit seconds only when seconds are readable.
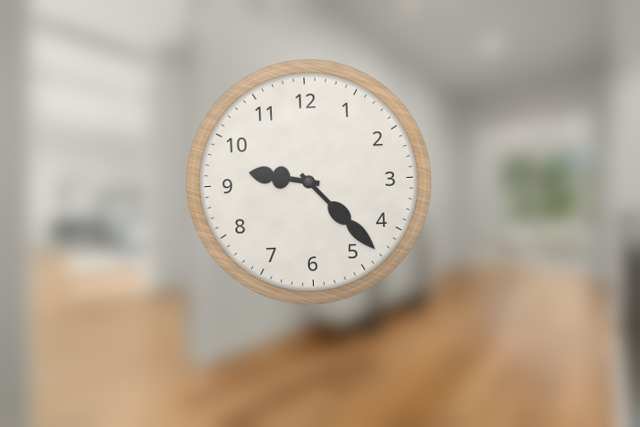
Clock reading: 9.23
